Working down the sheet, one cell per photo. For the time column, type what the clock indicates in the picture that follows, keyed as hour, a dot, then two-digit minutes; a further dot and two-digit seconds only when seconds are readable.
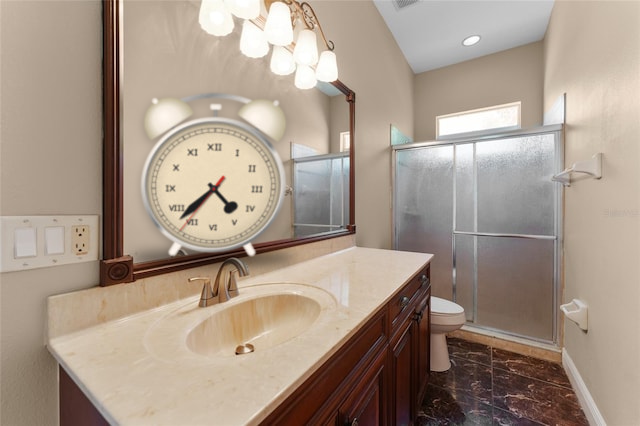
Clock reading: 4.37.36
